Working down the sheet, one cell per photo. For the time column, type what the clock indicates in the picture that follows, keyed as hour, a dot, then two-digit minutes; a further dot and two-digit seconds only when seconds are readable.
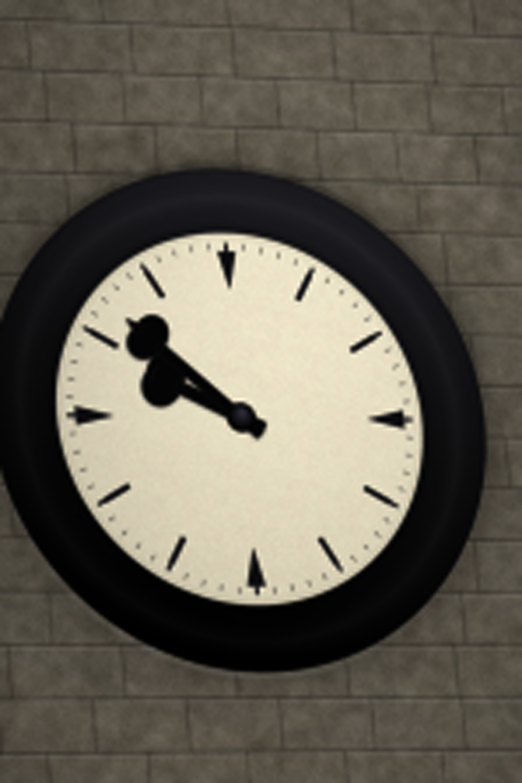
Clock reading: 9.52
